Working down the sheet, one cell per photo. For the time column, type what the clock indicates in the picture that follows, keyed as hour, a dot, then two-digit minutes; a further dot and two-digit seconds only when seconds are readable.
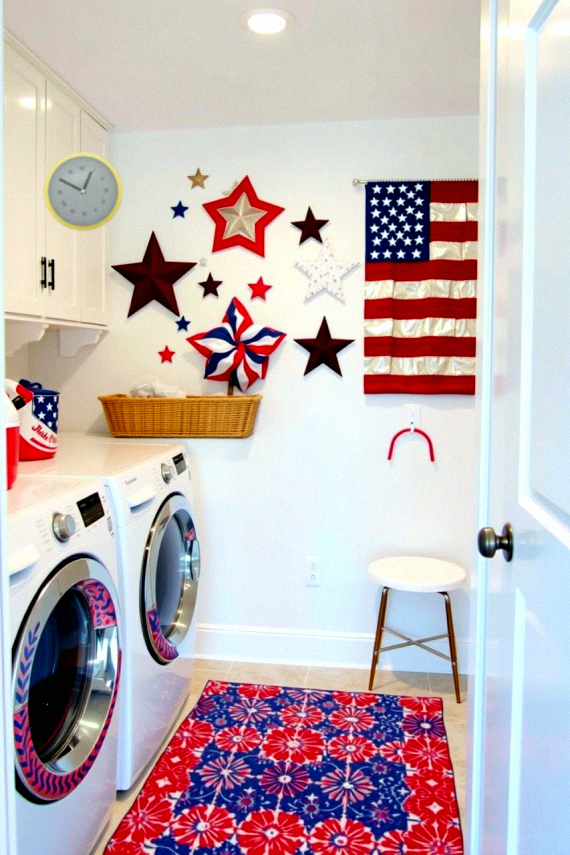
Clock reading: 12.50
